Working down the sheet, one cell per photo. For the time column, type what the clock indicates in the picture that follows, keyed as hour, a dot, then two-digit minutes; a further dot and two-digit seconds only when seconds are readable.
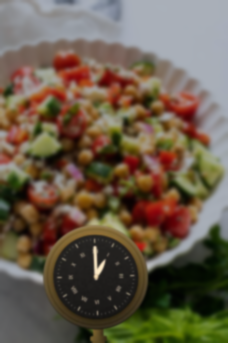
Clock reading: 1.00
